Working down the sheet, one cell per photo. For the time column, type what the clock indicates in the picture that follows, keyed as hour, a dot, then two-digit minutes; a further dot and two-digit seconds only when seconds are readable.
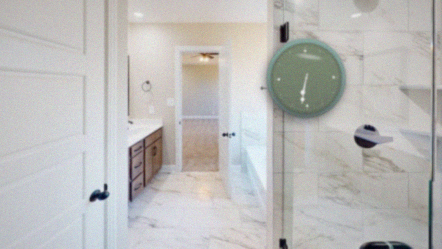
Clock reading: 6.32
